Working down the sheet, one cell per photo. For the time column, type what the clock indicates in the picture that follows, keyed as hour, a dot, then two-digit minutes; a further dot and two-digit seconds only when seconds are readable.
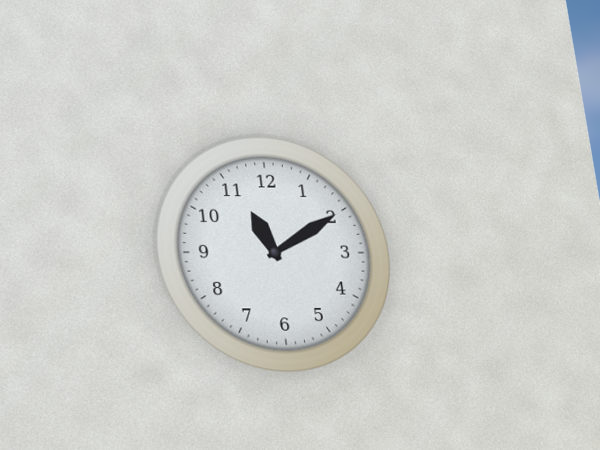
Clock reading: 11.10
